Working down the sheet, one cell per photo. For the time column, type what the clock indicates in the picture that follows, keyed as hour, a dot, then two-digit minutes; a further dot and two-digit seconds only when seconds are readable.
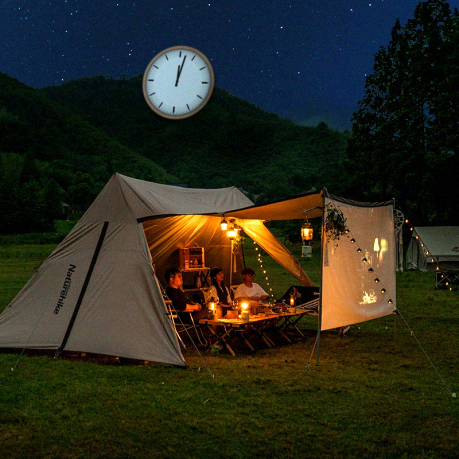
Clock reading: 12.02
